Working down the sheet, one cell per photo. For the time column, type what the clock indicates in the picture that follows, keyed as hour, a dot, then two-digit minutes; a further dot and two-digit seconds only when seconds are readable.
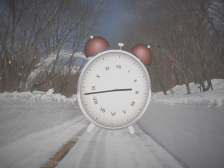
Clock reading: 2.43
